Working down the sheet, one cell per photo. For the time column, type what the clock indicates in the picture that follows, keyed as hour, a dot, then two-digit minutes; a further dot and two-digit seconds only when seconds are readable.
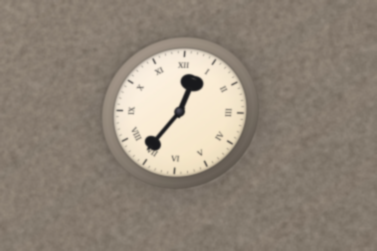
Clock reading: 12.36
